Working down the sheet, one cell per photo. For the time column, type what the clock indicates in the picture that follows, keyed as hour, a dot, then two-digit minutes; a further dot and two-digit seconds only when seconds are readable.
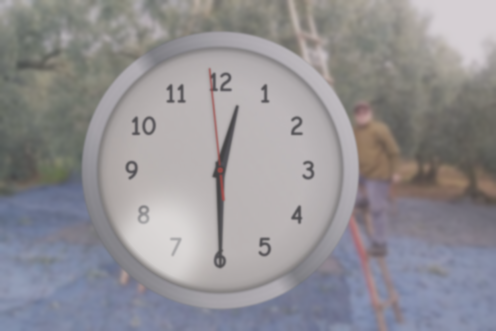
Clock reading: 12.29.59
